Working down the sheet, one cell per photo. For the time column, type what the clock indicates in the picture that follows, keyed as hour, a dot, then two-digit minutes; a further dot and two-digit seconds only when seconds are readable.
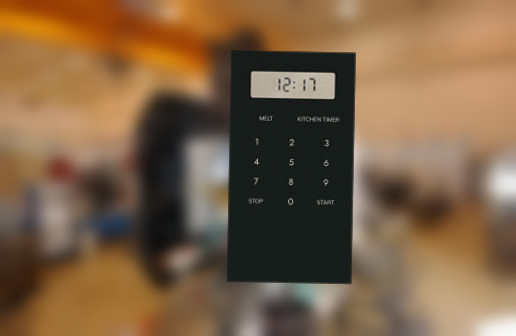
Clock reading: 12.17
